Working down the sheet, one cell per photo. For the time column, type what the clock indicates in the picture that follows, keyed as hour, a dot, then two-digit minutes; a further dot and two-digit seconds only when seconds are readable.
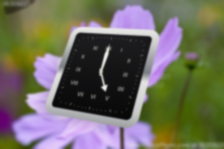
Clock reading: 5.00
